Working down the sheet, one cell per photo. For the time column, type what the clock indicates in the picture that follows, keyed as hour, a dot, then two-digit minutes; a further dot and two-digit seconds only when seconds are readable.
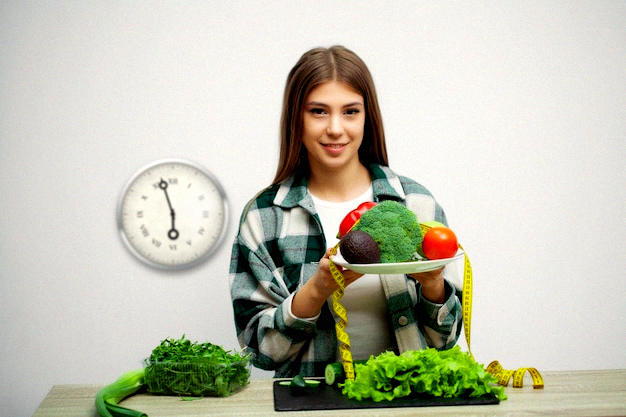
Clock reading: 5.57
